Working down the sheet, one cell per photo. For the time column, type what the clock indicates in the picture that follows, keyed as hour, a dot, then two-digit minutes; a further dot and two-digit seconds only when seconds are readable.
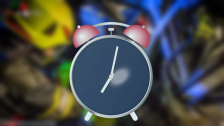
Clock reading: 7.02
